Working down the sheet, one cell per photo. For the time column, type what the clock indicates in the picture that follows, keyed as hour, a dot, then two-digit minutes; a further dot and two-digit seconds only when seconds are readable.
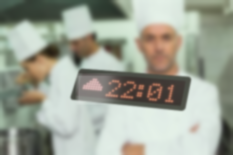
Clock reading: 22.01
